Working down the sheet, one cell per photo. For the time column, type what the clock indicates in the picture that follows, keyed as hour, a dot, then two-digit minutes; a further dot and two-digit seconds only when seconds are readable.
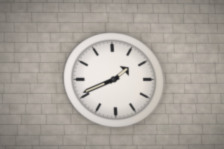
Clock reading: 1.41
